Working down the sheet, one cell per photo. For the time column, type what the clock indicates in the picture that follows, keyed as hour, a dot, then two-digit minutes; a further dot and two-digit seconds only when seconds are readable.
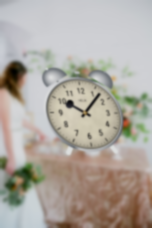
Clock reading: 10.07
